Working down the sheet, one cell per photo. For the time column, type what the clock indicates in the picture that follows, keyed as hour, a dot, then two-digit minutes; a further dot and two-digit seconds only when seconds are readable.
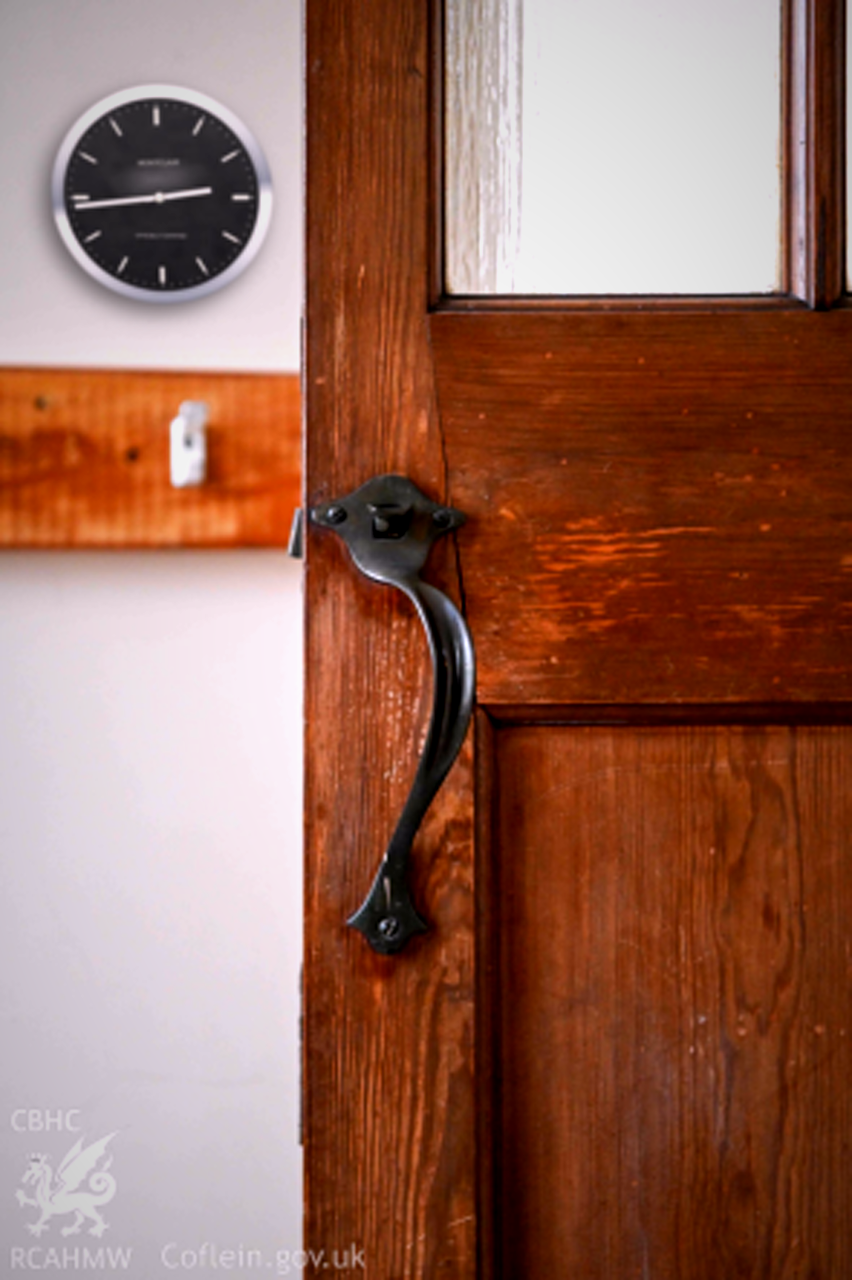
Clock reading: 2.44
